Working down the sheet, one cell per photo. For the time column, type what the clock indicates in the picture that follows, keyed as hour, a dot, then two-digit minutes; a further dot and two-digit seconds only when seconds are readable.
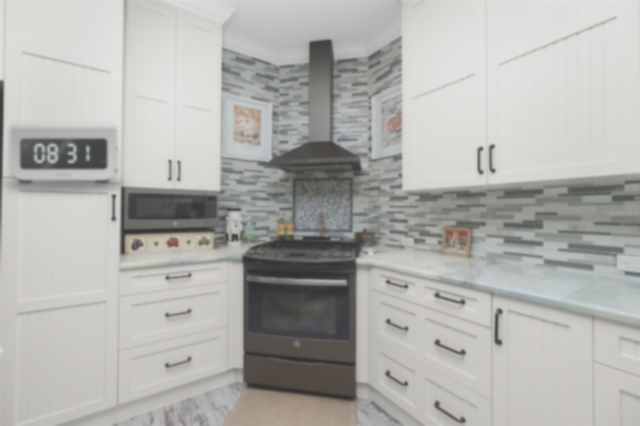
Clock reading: 8.31
